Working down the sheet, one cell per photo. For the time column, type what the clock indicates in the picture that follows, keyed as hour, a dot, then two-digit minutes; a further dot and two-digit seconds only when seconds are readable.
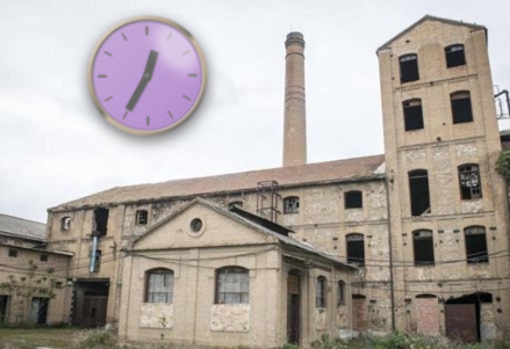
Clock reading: 12.35
